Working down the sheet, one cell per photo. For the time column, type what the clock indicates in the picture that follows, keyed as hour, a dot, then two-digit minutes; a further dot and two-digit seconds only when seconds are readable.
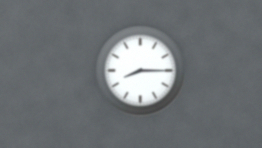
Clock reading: 8.15
